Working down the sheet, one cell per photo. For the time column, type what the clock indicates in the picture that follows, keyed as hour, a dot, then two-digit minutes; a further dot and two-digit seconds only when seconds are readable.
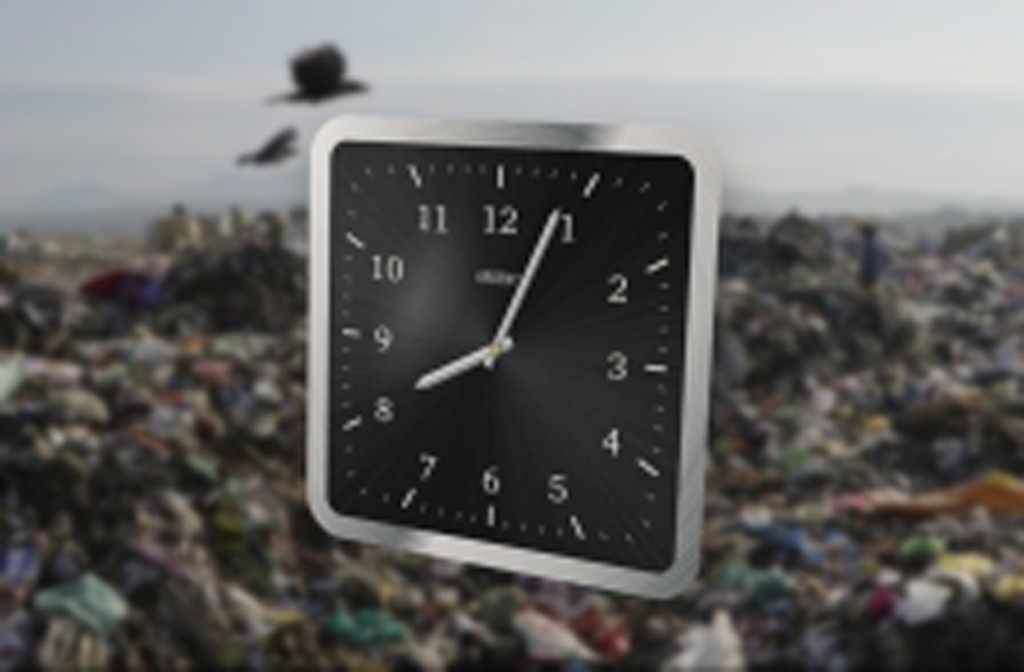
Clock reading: 8.04
